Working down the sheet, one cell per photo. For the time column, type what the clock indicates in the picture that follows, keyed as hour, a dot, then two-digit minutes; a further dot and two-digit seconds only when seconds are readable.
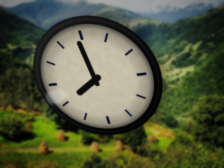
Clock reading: 7.59
